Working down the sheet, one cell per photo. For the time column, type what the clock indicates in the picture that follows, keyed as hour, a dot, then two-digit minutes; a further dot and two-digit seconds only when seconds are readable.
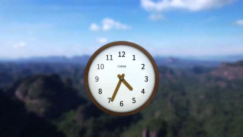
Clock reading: 4.34
